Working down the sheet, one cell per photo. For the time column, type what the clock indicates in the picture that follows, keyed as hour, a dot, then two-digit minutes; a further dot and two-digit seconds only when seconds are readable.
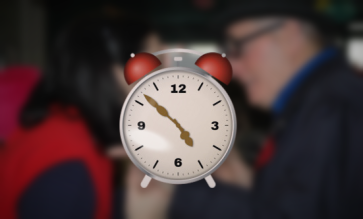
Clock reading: 4.52
